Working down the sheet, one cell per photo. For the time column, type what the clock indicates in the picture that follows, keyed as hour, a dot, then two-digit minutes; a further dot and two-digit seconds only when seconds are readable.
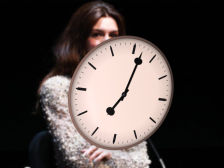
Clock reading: 7.02
